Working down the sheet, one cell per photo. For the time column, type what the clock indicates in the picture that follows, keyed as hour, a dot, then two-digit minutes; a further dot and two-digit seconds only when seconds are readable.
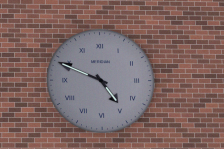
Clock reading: 4.49
